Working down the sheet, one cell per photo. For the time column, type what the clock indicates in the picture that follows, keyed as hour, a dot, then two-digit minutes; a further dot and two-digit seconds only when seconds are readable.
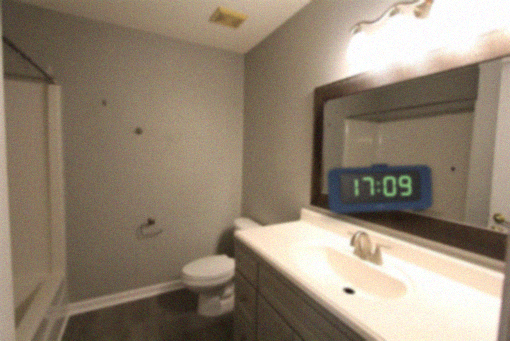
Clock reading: 17.09
